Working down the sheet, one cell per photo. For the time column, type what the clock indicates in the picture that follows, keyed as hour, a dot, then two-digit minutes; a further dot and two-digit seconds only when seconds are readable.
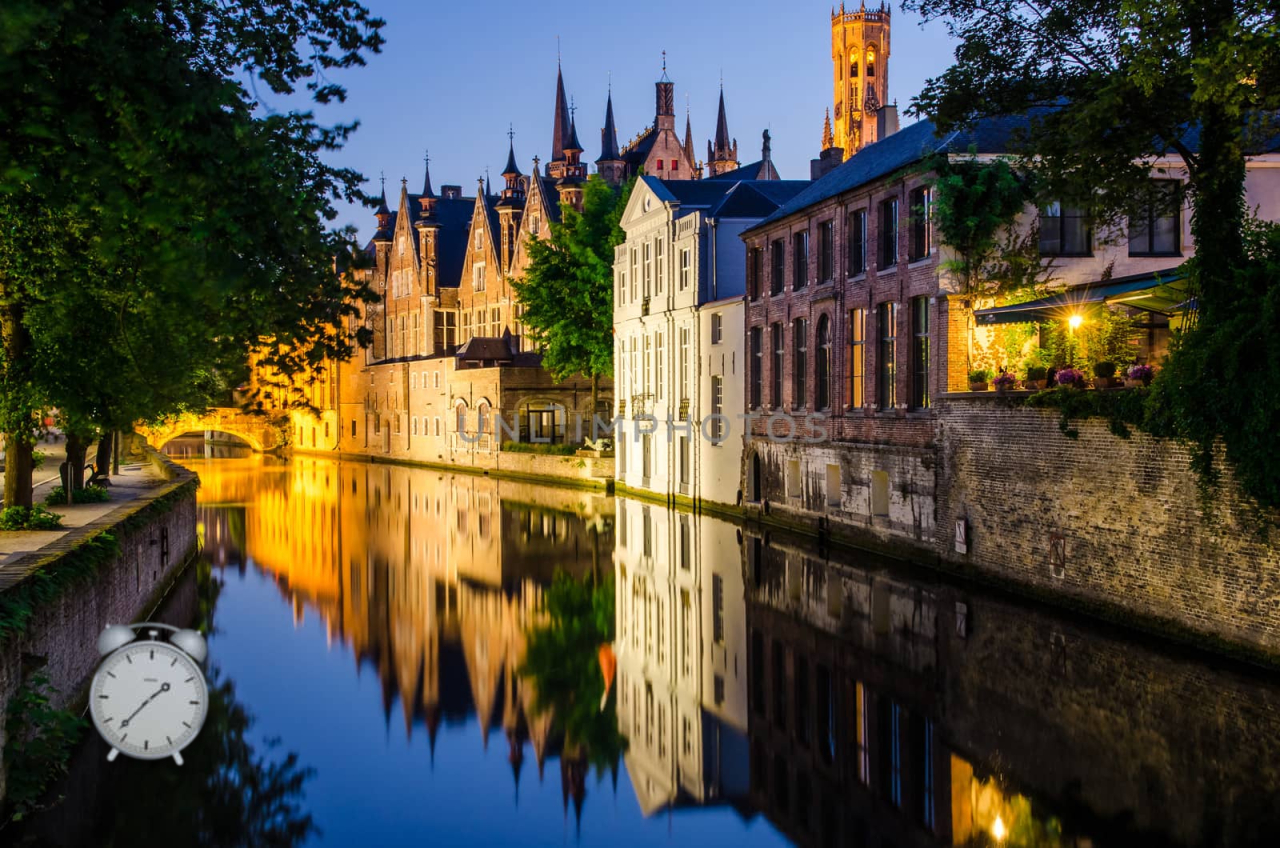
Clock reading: 1.37
